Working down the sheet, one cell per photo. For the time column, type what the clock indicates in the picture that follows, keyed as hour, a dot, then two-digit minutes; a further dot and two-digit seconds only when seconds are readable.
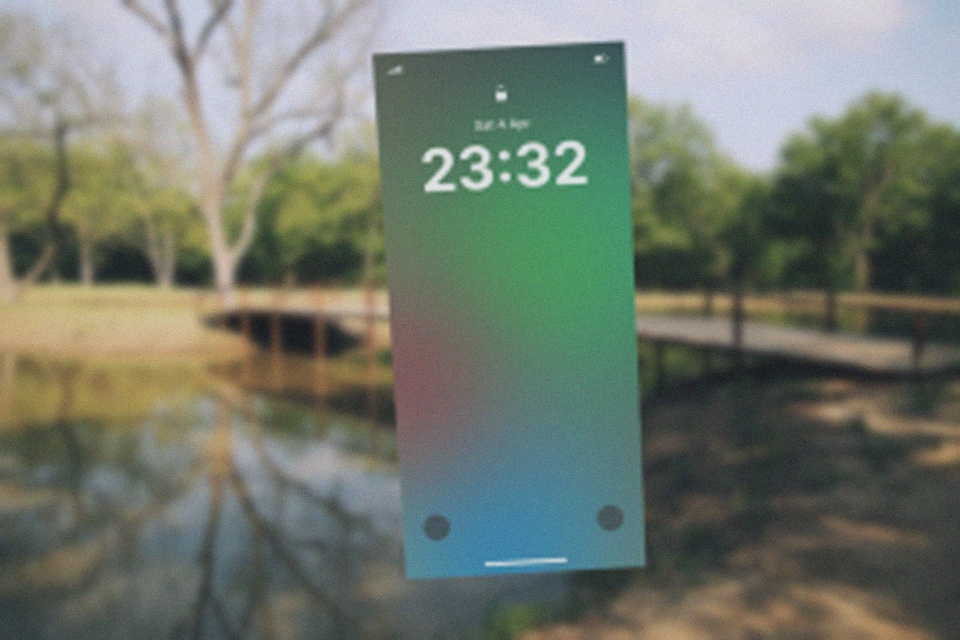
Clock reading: 23.32
